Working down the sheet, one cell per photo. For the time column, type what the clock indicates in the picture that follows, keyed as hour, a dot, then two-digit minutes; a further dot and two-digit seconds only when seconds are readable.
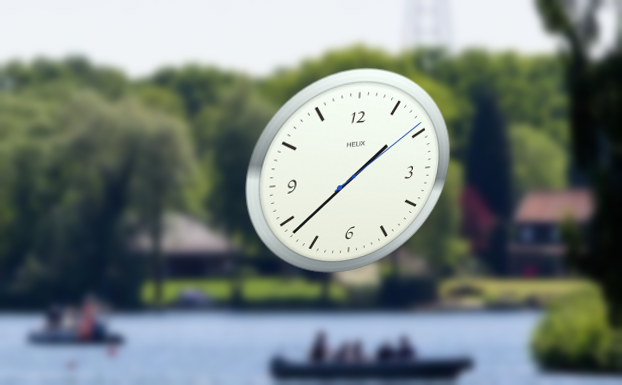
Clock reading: 1.38.09
